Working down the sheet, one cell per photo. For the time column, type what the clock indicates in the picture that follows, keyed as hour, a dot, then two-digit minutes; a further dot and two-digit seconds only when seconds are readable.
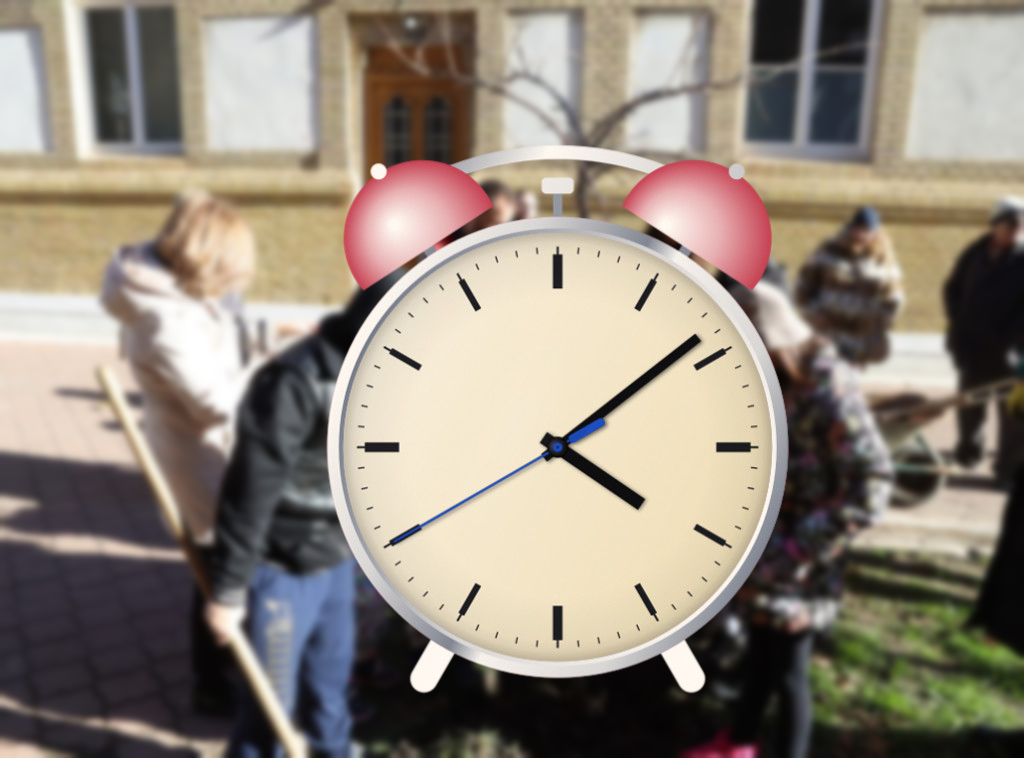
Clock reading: 4.08.40
